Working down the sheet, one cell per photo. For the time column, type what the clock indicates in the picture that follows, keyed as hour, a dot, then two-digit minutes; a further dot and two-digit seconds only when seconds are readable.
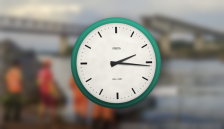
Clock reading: 2.16
